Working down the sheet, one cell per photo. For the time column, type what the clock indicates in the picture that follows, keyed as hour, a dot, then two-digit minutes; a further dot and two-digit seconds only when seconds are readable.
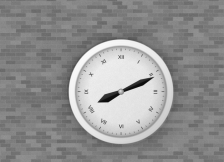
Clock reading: 8.11
